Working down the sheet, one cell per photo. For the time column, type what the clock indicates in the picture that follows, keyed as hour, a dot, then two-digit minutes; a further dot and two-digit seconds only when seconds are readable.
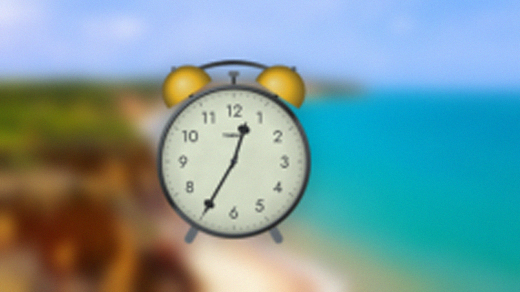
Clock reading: 12.35
